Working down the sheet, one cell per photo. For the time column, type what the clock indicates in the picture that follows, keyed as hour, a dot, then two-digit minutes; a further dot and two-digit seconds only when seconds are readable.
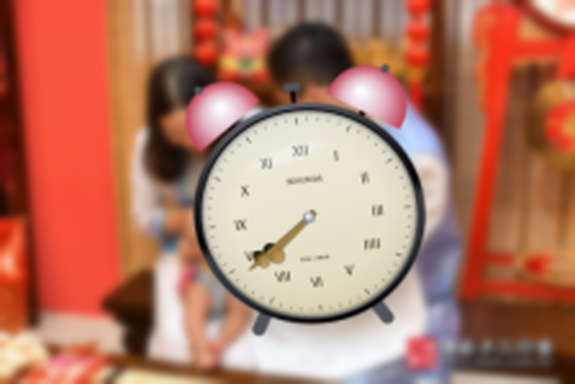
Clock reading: 7.39
